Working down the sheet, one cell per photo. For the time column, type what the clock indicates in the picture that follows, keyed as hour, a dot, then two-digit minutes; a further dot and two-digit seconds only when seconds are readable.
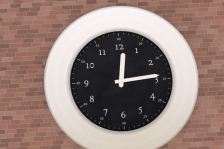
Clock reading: 12.14
